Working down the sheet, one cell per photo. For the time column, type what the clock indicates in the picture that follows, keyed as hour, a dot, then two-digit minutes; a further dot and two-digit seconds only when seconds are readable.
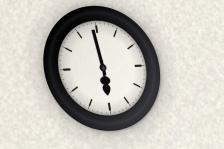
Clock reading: 5.59
